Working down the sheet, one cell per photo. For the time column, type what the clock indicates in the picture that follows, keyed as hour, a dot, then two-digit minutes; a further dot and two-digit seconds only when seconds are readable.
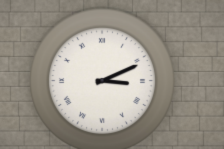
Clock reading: 3.11
